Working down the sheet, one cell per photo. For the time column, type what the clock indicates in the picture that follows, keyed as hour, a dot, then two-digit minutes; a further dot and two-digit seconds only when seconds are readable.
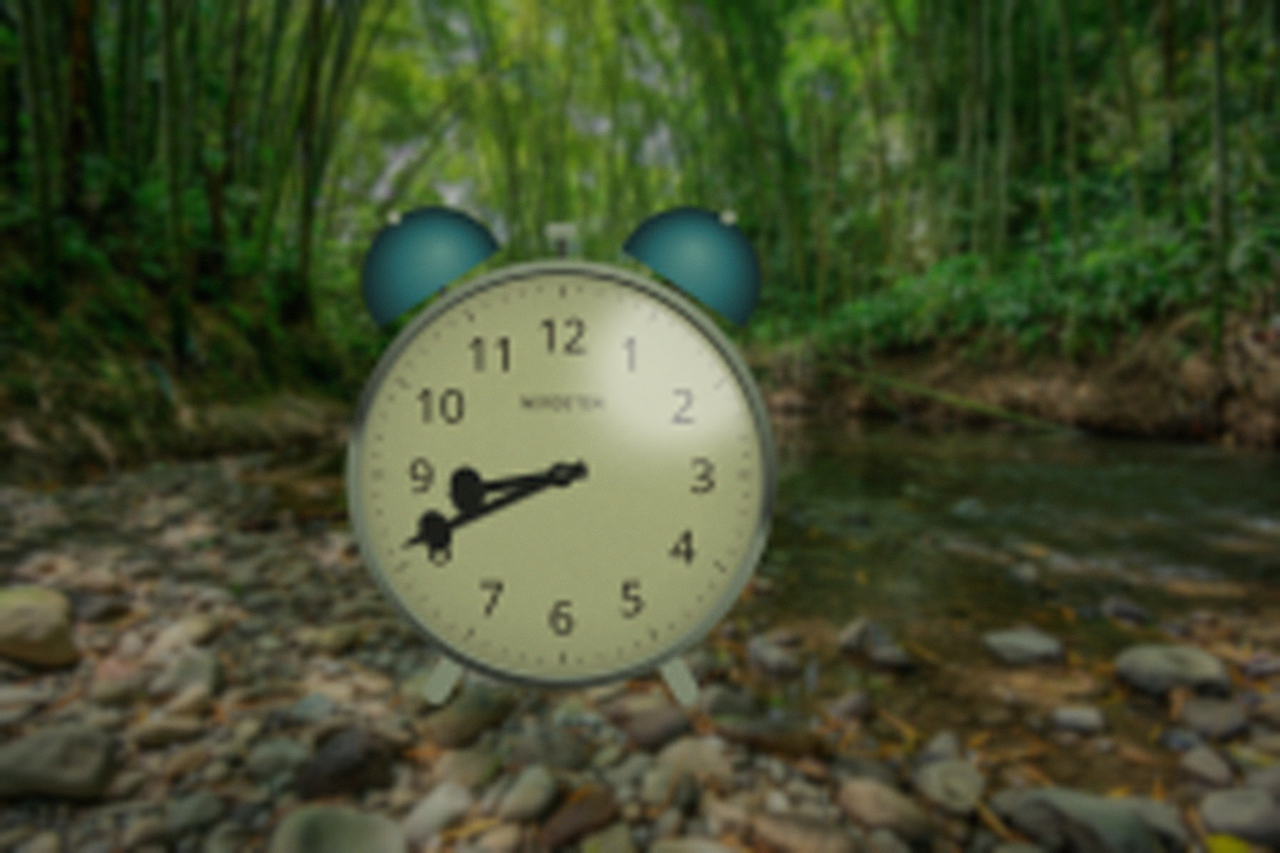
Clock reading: 8.41
